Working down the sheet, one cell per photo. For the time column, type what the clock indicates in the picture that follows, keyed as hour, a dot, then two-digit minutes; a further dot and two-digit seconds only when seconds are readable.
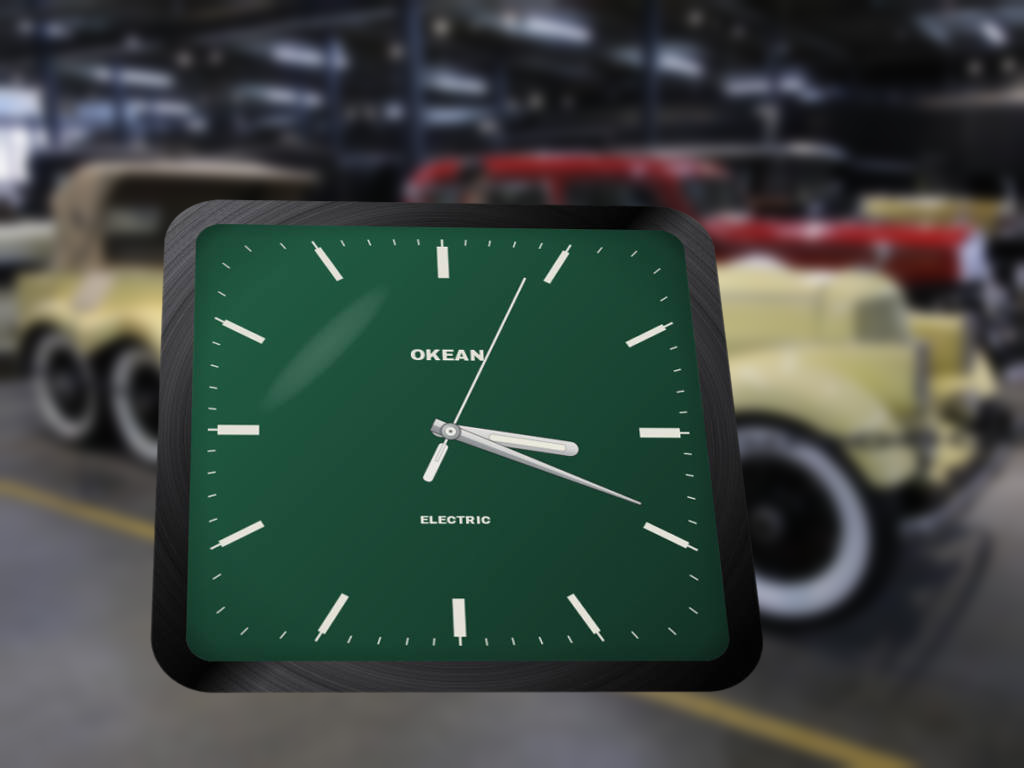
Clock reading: 3.19.04
